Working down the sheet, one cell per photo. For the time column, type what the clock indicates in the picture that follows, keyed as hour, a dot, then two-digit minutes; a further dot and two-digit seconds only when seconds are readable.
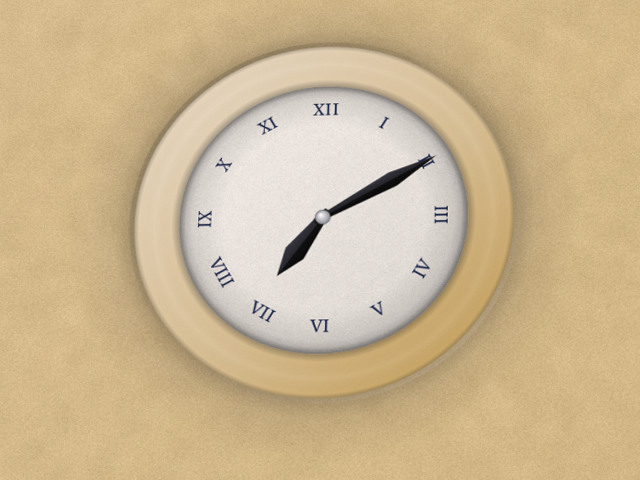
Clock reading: 7.10
